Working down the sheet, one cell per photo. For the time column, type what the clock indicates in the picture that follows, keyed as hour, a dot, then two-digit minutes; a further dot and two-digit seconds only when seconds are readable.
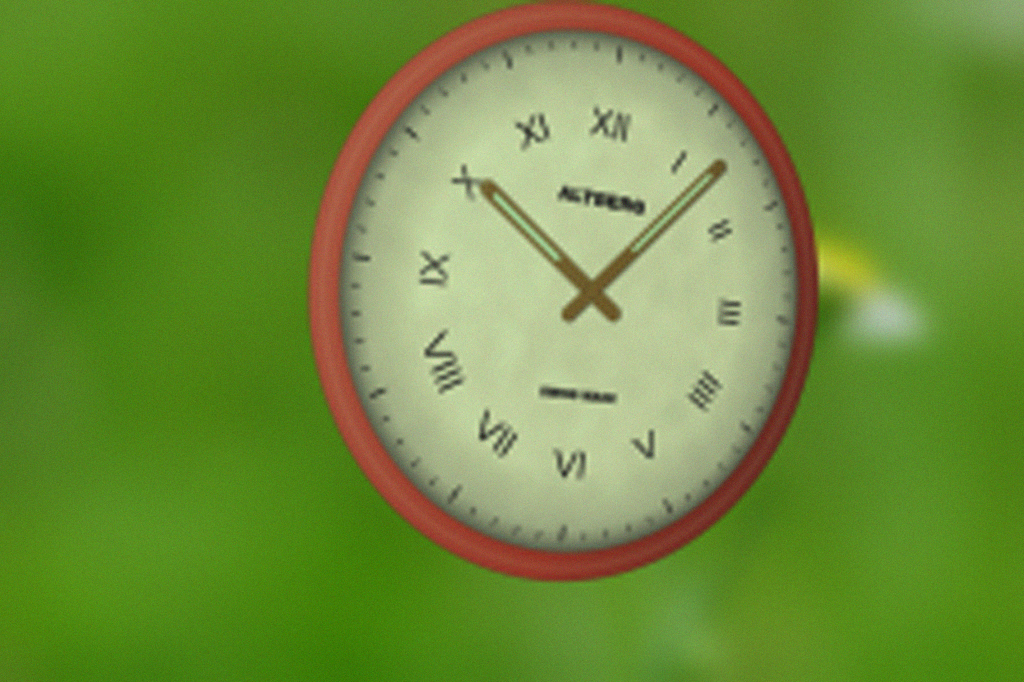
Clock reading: 10.07
